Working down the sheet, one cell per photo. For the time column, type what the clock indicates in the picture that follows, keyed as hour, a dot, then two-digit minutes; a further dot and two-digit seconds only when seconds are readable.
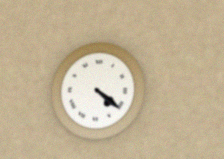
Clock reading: 4.21
